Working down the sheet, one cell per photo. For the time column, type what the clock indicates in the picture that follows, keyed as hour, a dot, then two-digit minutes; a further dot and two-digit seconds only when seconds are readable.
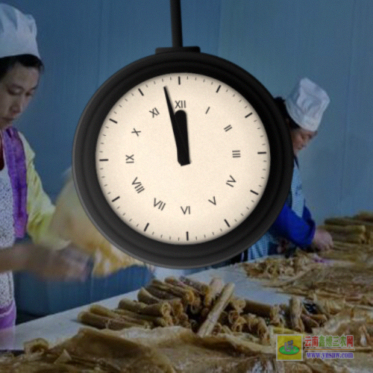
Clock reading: 11.58
